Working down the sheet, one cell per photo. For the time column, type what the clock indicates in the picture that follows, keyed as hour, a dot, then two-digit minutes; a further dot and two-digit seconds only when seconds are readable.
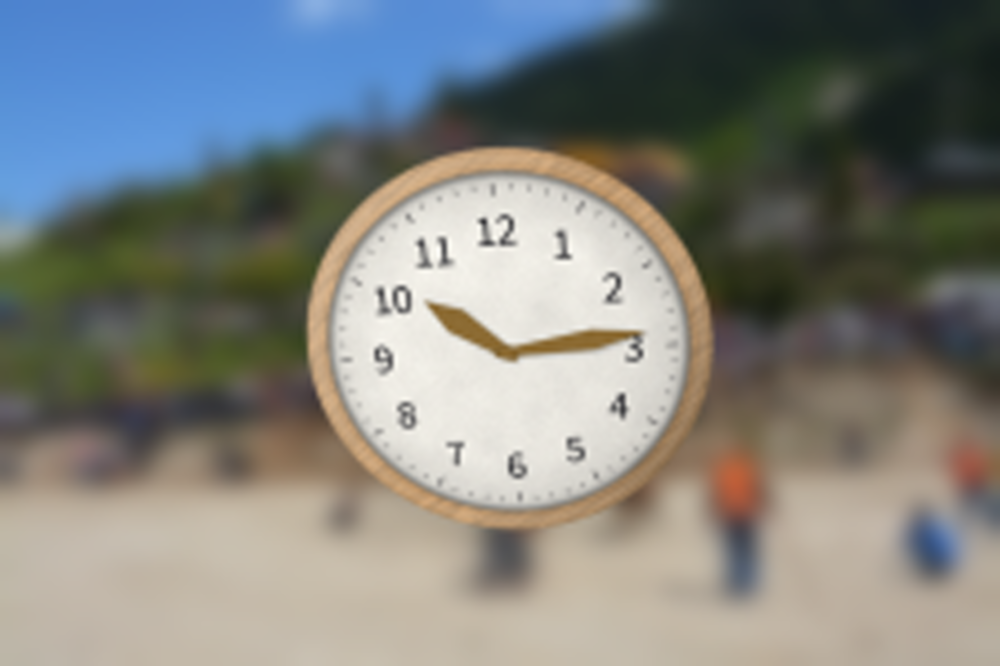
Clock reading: 10.14
